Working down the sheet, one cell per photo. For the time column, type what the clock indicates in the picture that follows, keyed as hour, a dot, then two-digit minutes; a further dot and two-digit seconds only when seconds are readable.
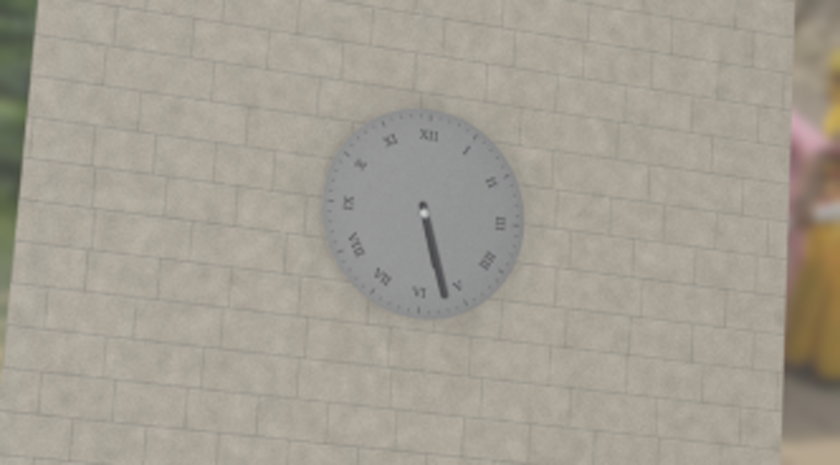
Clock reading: 5.27
